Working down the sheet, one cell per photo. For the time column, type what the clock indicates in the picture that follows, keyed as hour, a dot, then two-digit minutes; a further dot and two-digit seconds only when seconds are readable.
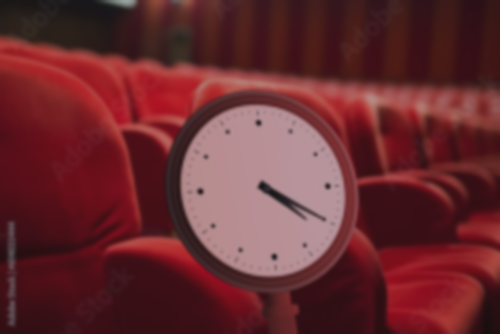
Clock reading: 4.20
